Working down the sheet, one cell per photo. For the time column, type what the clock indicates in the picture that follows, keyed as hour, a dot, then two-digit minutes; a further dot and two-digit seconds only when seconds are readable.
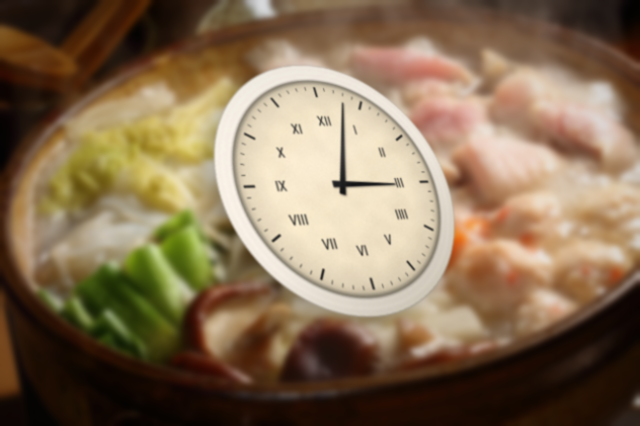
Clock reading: 3.03
